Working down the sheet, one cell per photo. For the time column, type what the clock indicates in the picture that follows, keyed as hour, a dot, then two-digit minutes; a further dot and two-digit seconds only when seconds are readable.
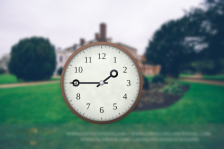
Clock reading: 1.45
